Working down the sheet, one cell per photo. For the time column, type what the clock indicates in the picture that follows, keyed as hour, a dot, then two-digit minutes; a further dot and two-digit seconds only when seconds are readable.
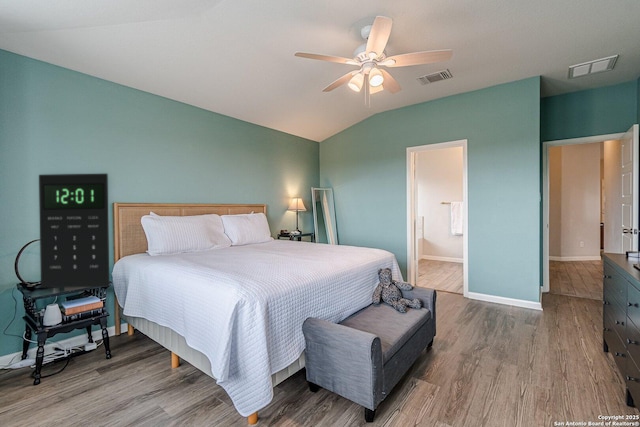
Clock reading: 12.01
